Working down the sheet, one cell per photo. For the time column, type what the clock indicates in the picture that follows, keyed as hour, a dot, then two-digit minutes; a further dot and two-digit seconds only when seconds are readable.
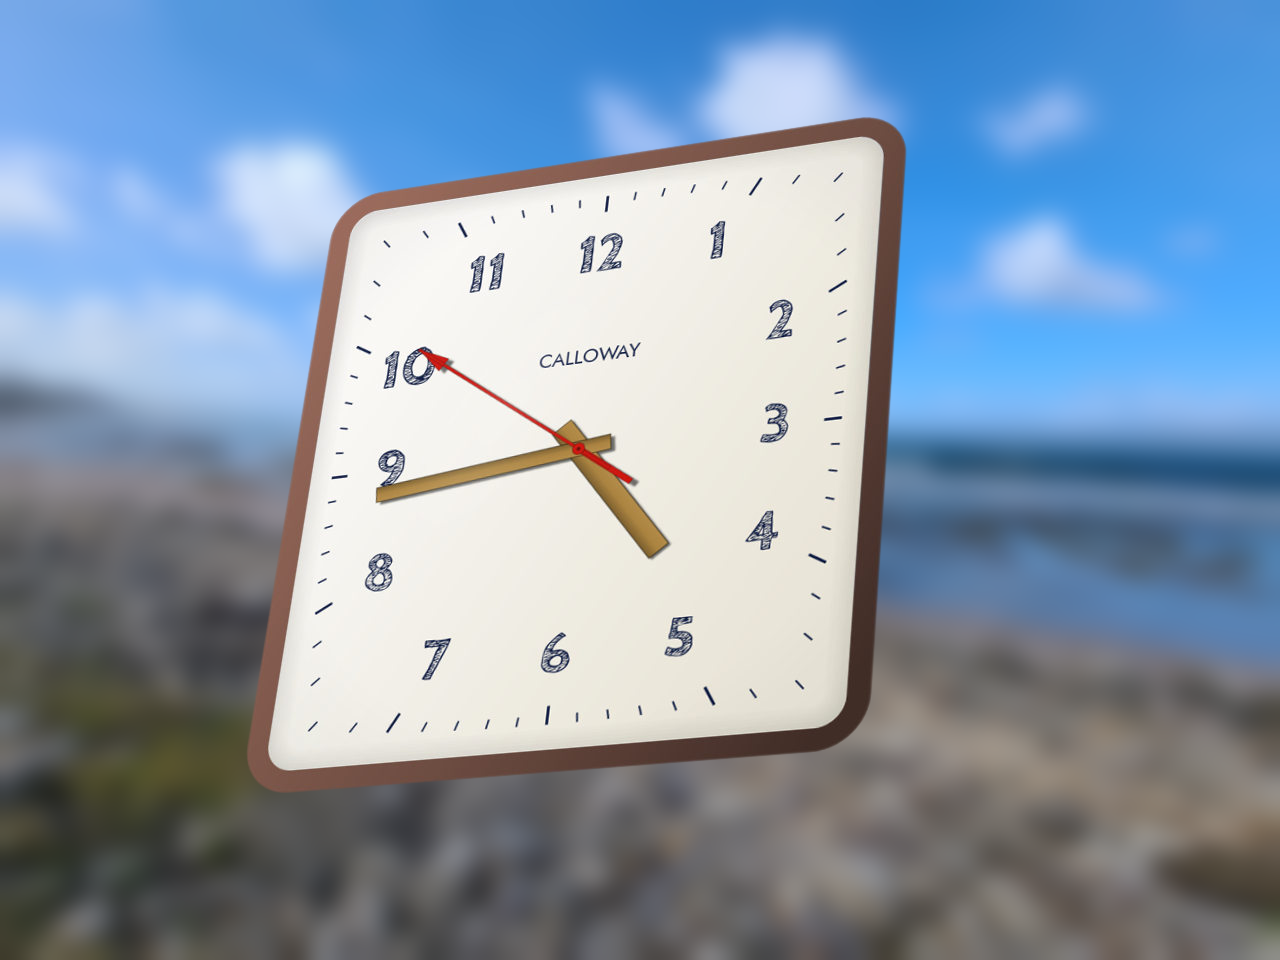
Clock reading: 4.43.51
